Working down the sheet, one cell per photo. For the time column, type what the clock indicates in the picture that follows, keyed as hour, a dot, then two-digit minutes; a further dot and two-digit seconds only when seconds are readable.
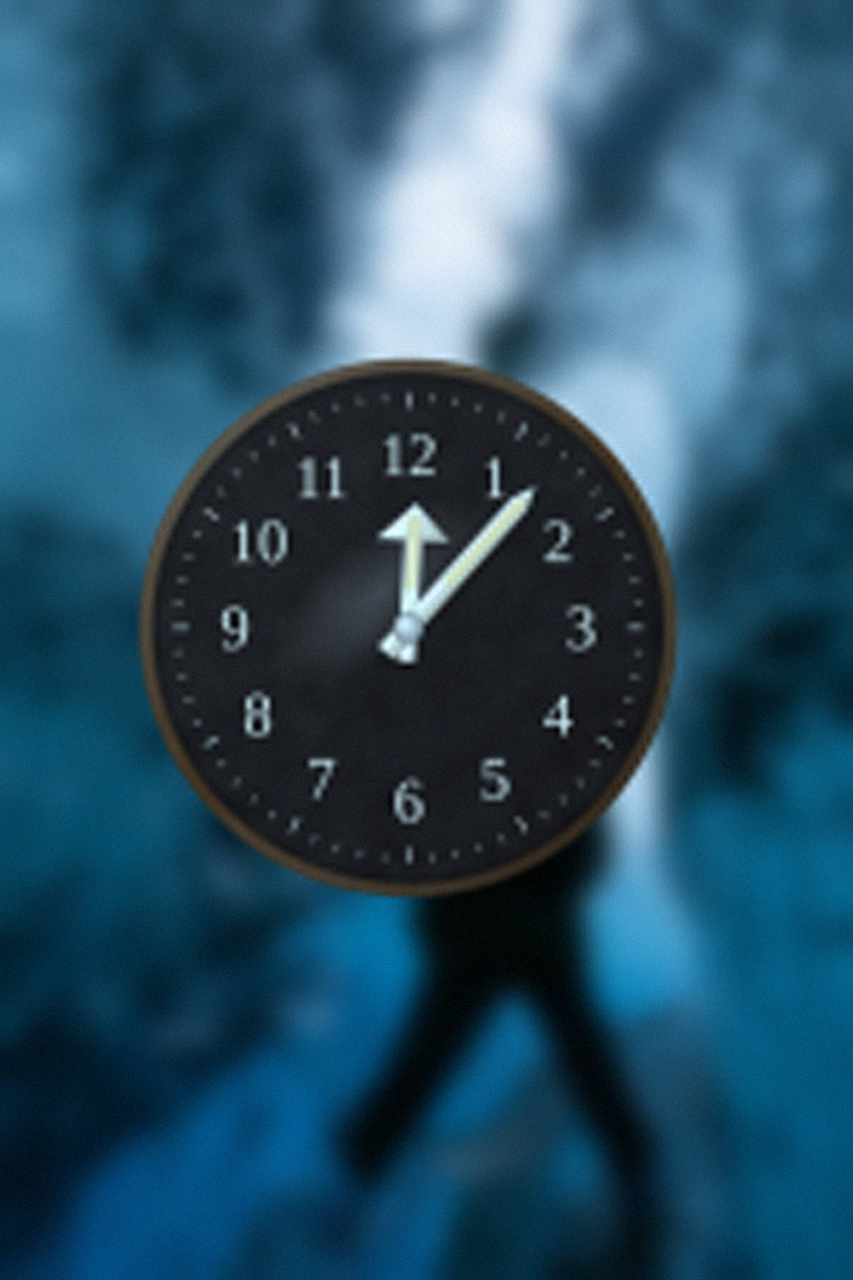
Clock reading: 12.07
